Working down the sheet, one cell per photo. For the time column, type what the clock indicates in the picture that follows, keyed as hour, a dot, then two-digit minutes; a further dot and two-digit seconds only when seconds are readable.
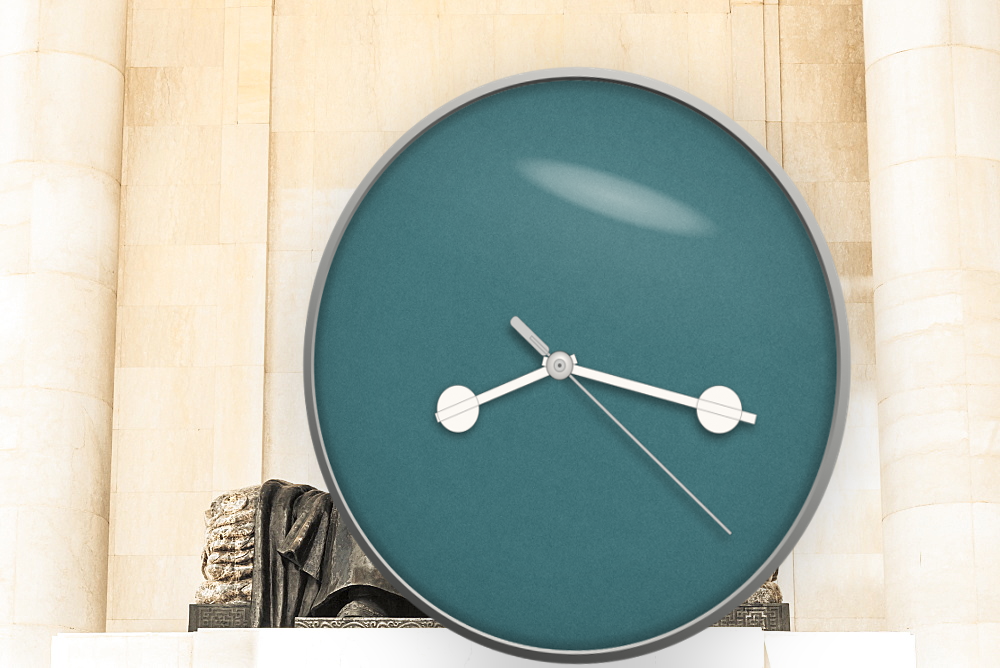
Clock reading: 8.17.22
